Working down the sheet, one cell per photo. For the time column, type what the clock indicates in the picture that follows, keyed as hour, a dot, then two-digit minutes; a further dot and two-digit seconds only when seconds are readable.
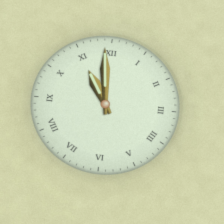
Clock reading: 10.59
